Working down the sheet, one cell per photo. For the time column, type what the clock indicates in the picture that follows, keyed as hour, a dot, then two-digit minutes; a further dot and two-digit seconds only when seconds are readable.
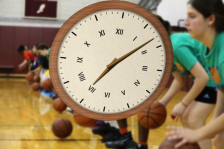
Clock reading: 7.08
